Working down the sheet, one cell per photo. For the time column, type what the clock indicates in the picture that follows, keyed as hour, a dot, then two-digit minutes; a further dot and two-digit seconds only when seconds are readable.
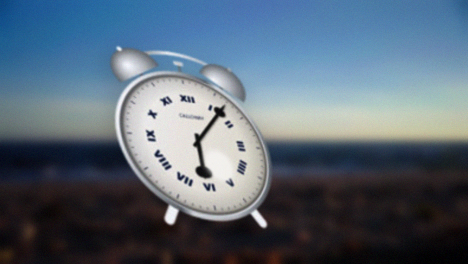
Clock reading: 6.07
